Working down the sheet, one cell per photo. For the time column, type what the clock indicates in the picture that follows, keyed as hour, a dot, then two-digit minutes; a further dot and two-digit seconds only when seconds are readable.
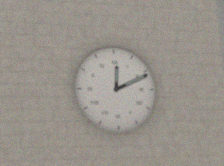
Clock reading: 12.11
